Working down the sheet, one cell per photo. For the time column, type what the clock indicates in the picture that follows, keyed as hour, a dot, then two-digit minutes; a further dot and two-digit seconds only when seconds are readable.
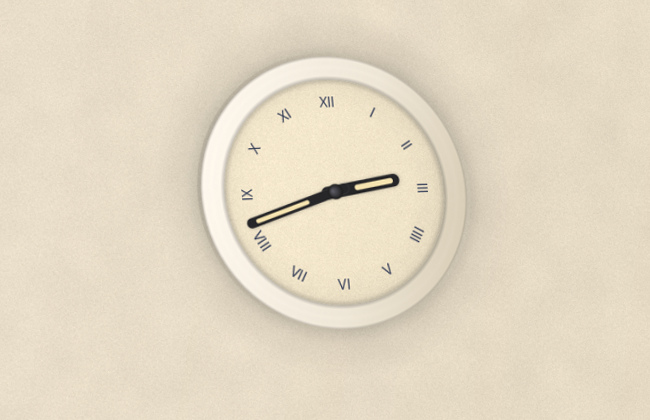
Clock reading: 2.42
